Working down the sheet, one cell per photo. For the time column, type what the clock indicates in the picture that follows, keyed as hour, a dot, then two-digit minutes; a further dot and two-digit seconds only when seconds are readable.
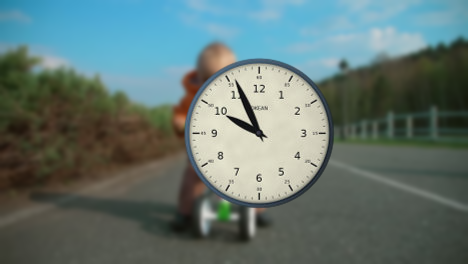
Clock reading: 9.56
